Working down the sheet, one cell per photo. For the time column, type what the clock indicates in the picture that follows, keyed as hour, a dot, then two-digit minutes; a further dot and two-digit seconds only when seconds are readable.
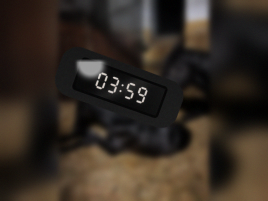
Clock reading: 3.59
